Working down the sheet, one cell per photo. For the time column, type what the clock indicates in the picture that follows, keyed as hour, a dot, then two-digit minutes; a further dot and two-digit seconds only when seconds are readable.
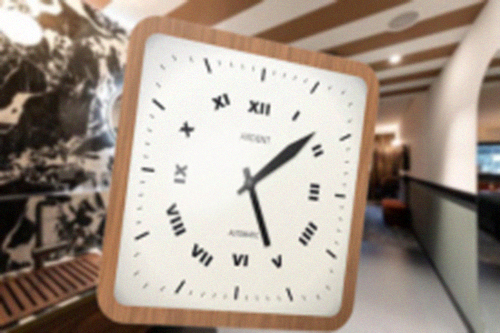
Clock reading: 5.08
